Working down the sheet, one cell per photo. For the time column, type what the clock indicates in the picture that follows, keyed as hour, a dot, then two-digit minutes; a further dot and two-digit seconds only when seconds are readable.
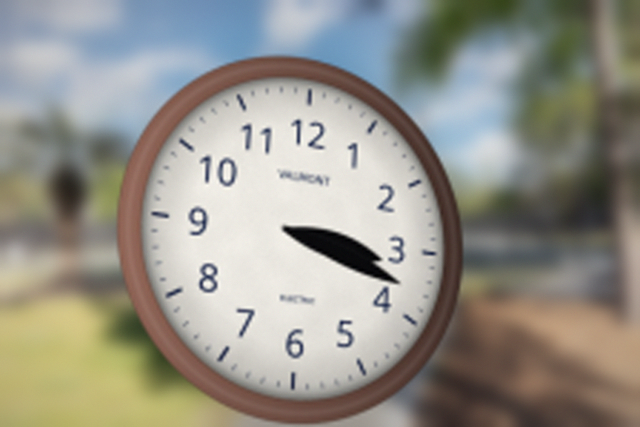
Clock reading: 3.18
